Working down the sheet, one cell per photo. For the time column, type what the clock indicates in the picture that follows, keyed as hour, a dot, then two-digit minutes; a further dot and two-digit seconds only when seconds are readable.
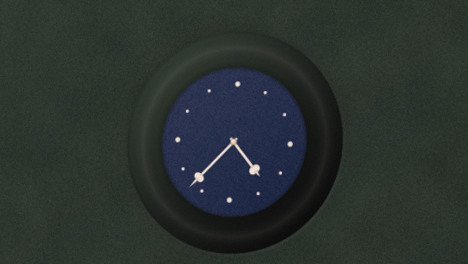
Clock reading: 4.37
